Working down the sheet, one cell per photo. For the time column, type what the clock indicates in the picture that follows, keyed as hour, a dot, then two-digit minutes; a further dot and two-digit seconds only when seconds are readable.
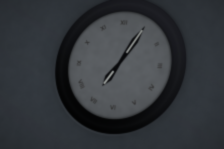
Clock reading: 7.05
